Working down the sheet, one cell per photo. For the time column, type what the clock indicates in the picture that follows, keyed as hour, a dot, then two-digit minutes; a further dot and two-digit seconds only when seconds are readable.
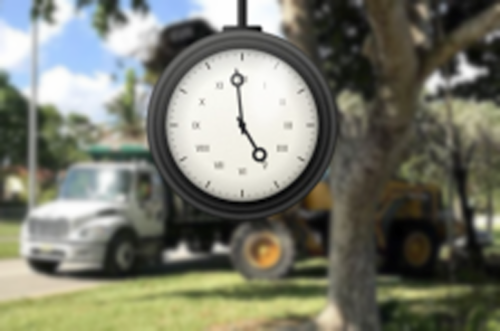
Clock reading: 4.59
